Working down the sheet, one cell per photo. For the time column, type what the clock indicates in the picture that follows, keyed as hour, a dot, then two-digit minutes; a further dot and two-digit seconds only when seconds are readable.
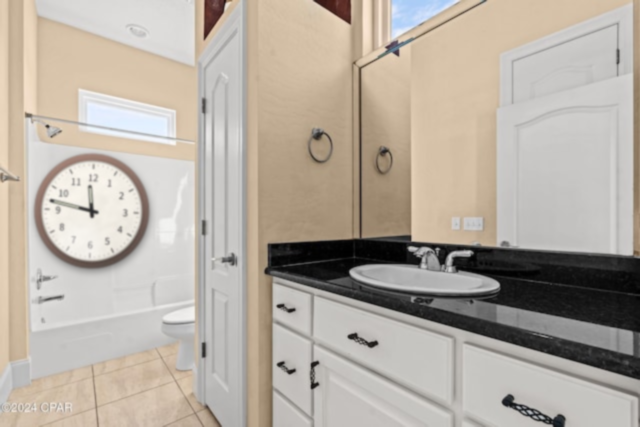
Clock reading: 11.47
